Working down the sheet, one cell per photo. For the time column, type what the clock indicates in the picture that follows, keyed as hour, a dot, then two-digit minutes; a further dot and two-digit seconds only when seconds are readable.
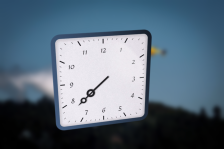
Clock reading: 7.38
